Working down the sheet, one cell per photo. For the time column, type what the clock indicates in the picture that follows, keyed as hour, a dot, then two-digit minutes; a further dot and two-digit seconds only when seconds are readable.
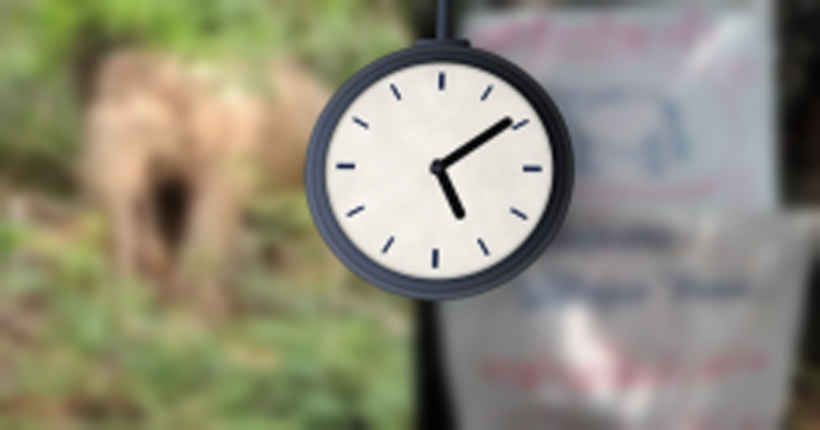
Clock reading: 5.09
